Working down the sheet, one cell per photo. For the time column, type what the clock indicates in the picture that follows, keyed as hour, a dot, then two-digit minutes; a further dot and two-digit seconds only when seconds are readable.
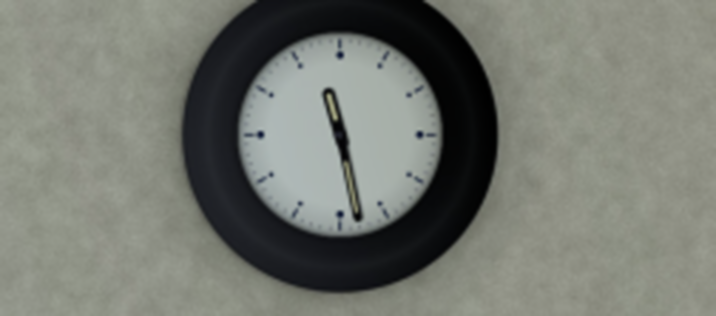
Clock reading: 11.28
